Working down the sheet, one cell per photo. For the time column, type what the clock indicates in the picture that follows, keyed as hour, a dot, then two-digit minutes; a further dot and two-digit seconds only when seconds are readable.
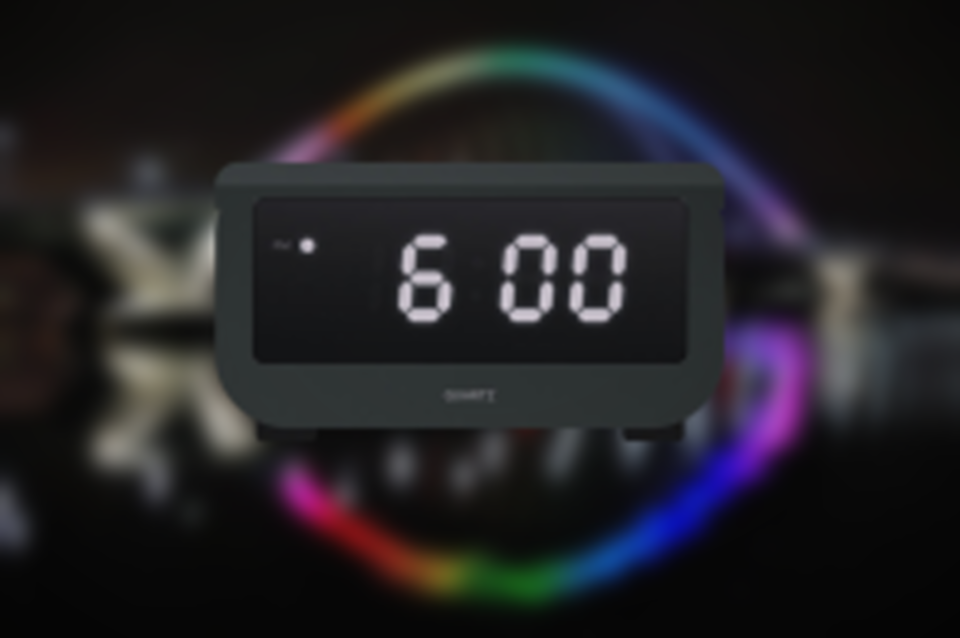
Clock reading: 6.00
